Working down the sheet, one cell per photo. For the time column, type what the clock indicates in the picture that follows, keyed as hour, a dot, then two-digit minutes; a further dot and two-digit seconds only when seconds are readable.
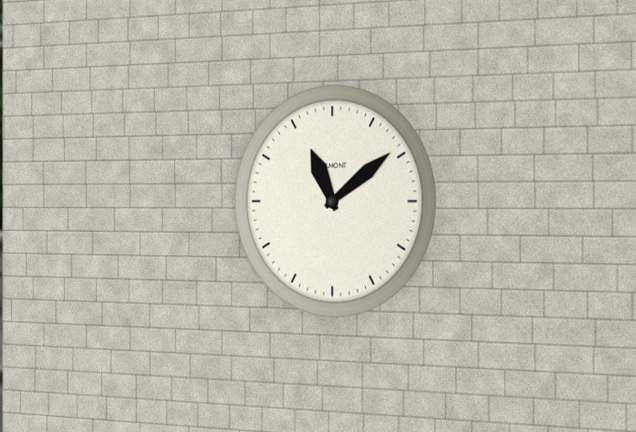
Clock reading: 11.09
